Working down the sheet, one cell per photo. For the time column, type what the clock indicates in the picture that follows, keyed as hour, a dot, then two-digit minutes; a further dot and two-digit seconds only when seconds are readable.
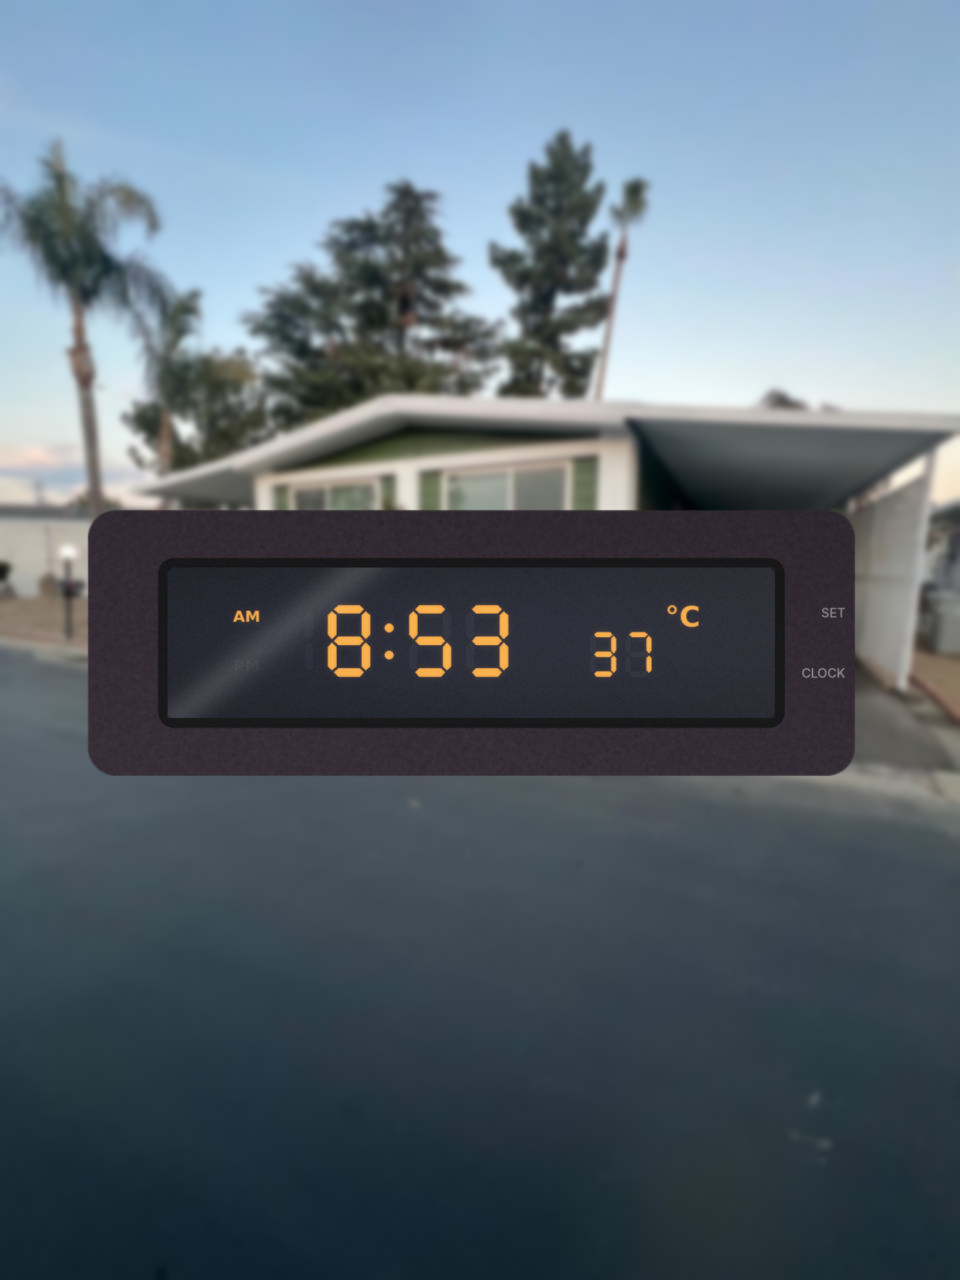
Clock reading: 8.53
